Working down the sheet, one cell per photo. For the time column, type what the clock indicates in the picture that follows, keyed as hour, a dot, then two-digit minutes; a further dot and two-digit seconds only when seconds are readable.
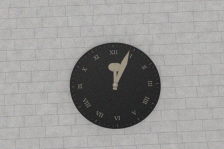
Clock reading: 12.04
